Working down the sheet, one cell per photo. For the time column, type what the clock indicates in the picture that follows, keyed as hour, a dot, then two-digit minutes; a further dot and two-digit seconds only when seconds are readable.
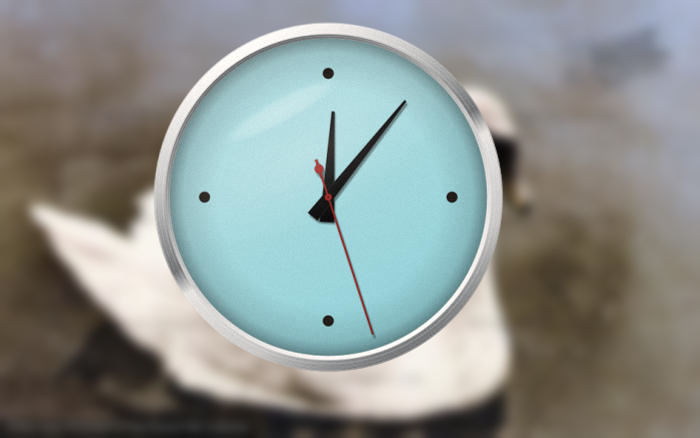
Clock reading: 12.06.27
